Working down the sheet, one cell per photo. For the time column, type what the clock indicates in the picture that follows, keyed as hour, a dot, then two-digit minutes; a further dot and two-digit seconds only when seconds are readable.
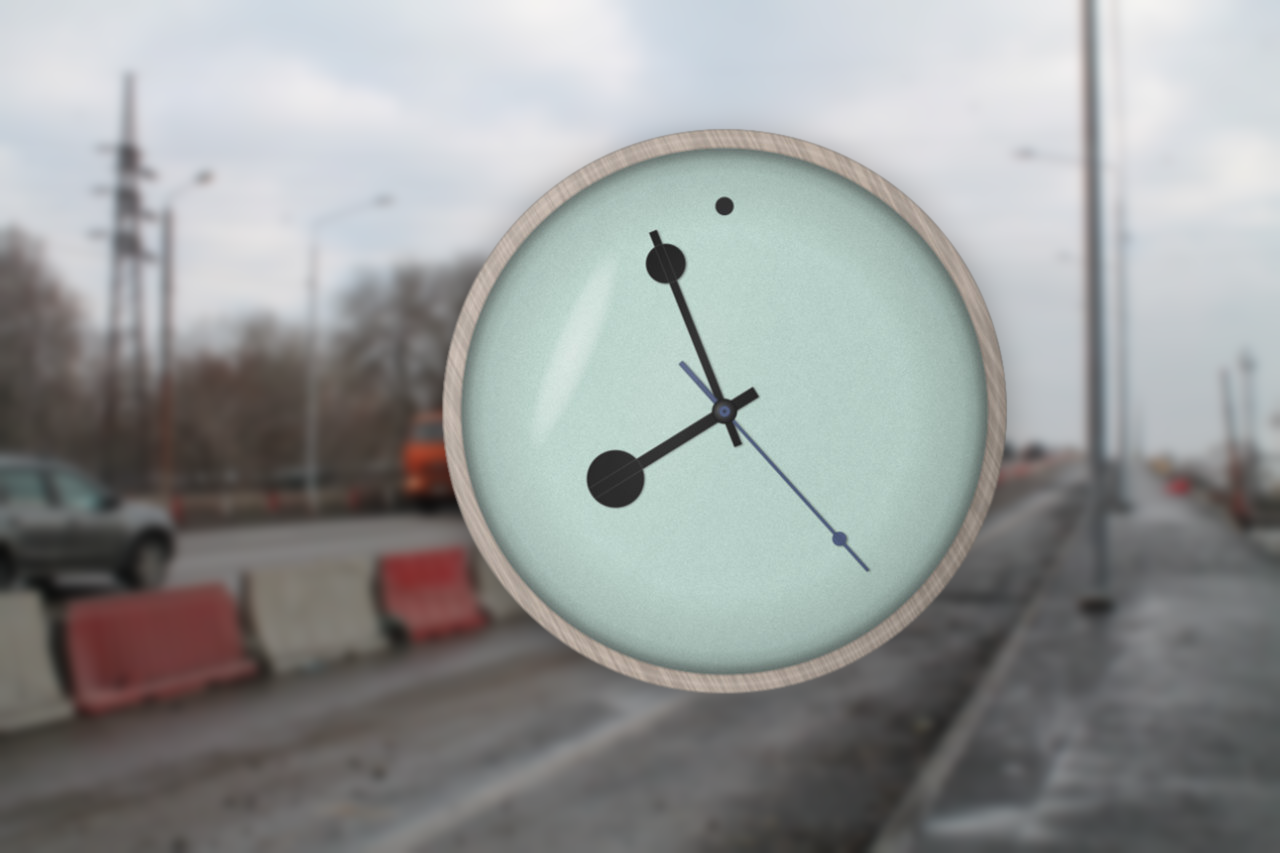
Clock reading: 7.56.23
